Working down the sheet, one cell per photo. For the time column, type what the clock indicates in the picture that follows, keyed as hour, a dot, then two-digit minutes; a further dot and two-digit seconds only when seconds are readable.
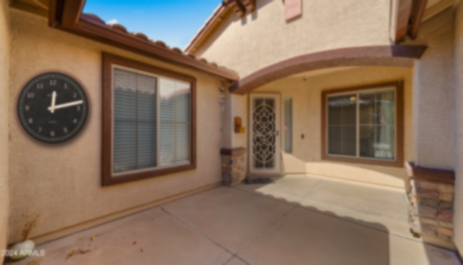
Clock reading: 12.13
